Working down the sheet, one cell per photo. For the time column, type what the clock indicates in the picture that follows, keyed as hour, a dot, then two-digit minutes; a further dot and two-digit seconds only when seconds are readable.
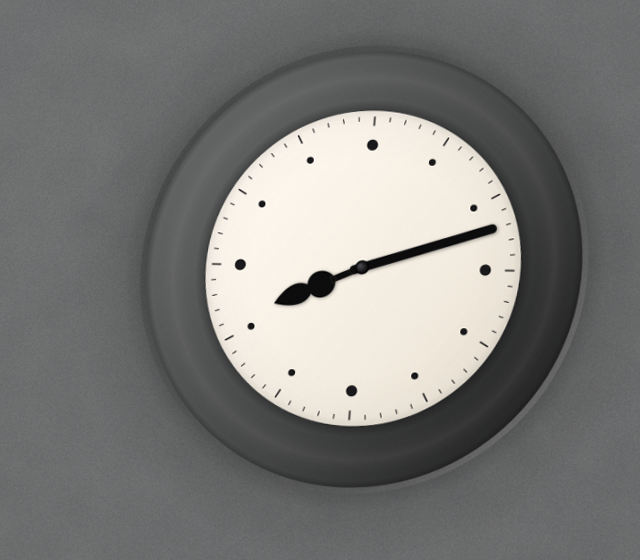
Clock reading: 8.12
